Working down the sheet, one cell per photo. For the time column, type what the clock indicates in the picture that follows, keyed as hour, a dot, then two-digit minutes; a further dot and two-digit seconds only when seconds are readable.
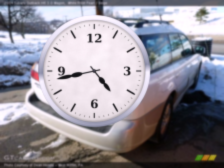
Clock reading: 4.43
